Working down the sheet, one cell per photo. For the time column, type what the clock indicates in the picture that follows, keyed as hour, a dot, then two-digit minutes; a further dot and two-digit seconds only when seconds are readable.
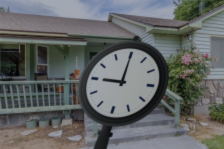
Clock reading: 9.00
